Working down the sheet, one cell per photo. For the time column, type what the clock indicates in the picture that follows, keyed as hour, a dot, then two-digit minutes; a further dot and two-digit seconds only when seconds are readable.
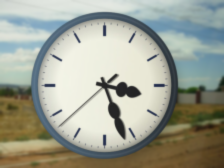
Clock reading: 3.26.38
